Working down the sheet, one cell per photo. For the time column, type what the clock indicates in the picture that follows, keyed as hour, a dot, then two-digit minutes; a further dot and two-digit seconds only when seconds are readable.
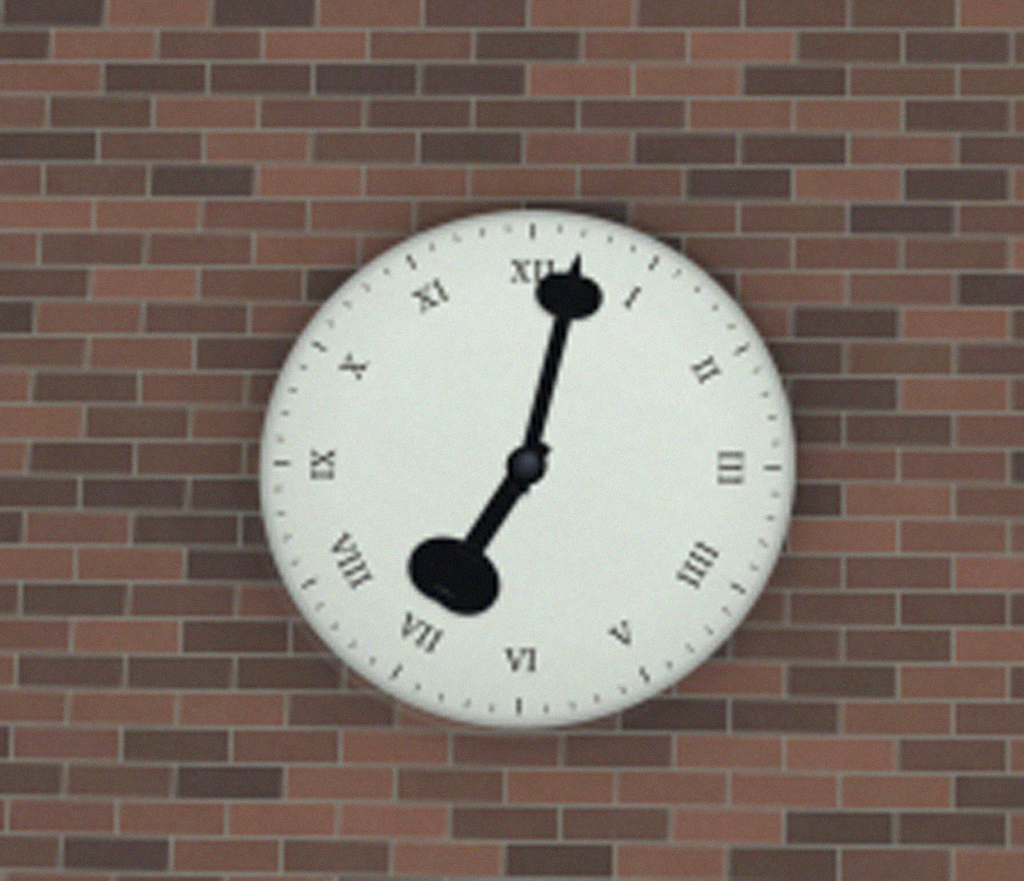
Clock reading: 7.02
